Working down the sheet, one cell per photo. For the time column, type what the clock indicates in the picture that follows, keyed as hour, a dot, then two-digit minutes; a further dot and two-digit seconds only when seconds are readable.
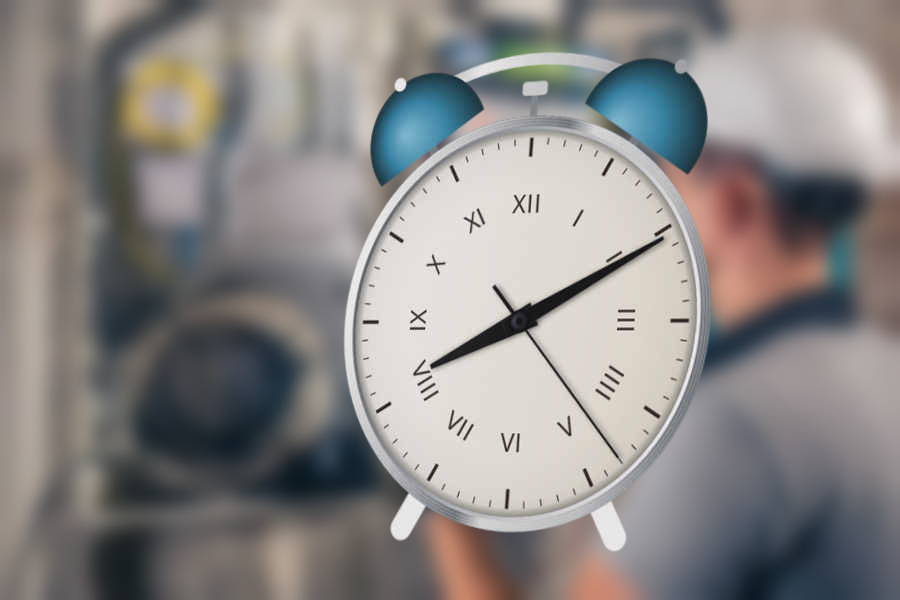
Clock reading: 8.10.23
